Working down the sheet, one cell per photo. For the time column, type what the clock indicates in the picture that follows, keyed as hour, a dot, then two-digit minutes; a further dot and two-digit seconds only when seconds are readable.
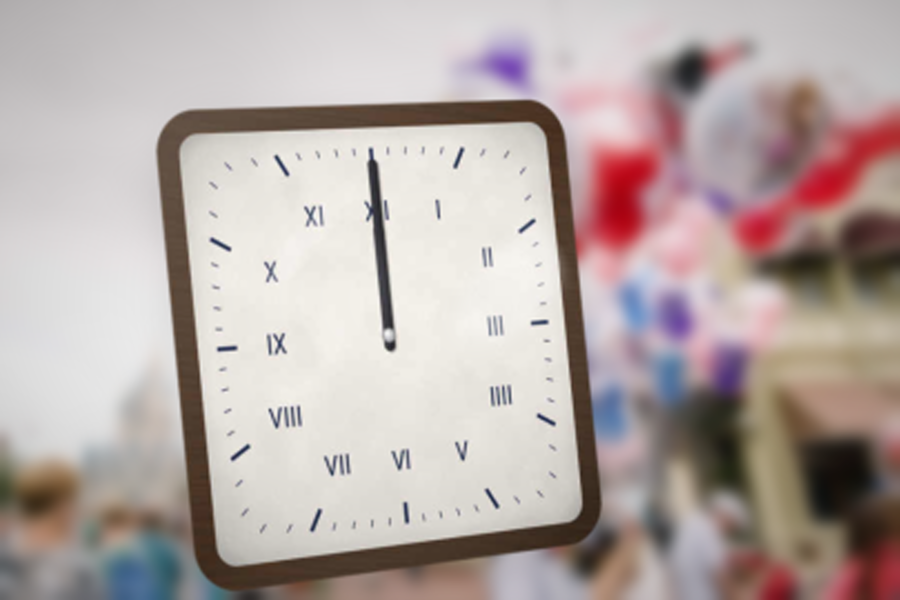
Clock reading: 12.00
